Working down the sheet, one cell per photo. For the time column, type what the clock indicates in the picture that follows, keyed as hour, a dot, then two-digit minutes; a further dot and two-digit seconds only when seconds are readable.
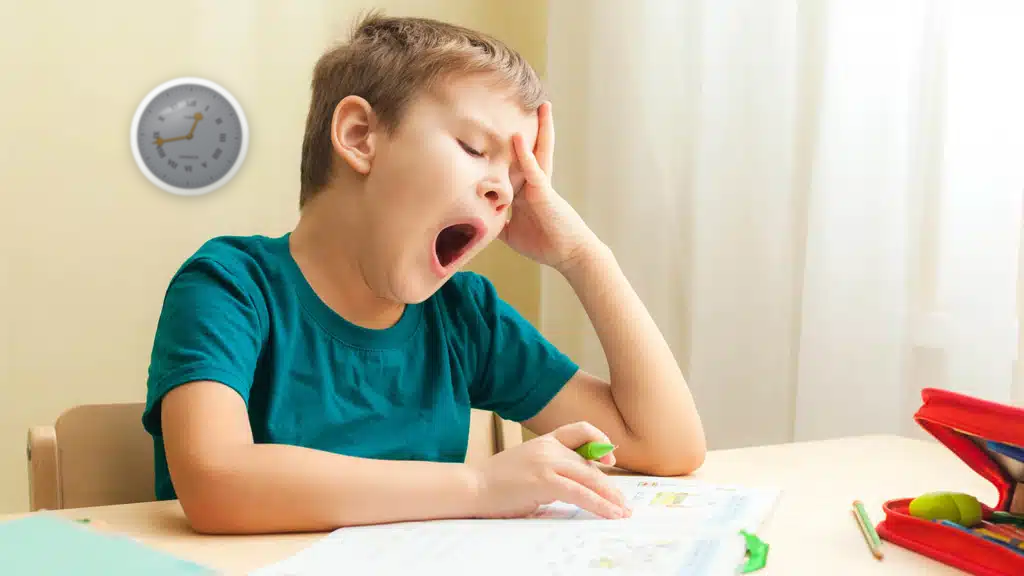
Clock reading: 12.43
